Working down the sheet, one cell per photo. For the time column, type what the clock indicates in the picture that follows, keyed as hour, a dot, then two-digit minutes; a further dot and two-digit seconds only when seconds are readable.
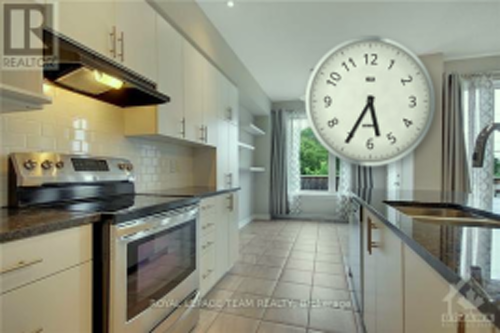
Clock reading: 5.35
